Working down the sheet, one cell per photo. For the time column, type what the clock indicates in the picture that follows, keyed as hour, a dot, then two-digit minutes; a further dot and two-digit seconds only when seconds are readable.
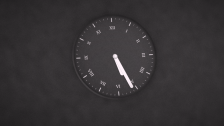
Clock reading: 5.26
